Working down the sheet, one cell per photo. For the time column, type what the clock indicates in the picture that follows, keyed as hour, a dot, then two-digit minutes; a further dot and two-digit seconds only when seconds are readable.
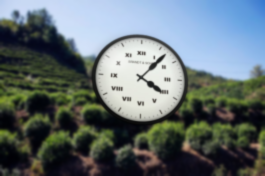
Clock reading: 4.07
